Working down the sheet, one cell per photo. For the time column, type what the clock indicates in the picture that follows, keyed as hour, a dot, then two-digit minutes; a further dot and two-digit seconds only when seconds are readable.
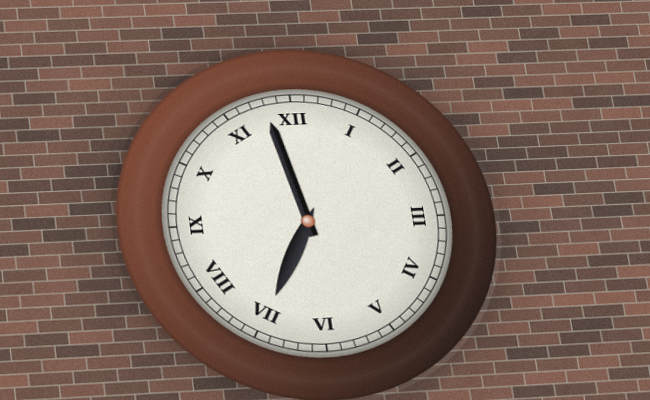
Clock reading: 6.58
